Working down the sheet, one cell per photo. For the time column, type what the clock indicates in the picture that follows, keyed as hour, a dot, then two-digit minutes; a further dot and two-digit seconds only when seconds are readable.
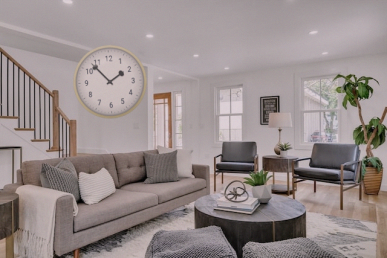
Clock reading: 1.53
